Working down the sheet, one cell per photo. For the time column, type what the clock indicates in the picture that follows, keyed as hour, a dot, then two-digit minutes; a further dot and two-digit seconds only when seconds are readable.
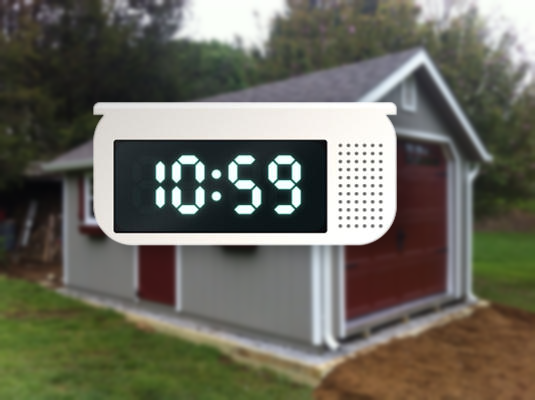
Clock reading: 10.59
